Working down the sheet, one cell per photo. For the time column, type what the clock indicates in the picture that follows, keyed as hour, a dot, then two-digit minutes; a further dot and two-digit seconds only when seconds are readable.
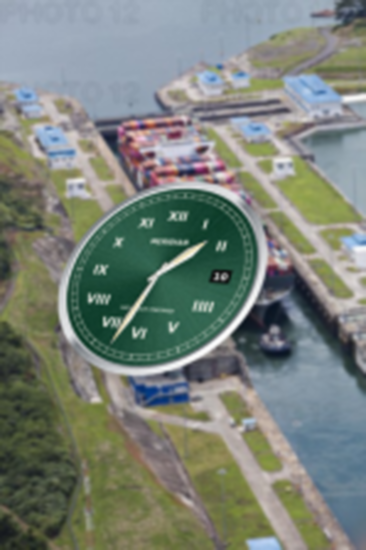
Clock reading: 1.33
